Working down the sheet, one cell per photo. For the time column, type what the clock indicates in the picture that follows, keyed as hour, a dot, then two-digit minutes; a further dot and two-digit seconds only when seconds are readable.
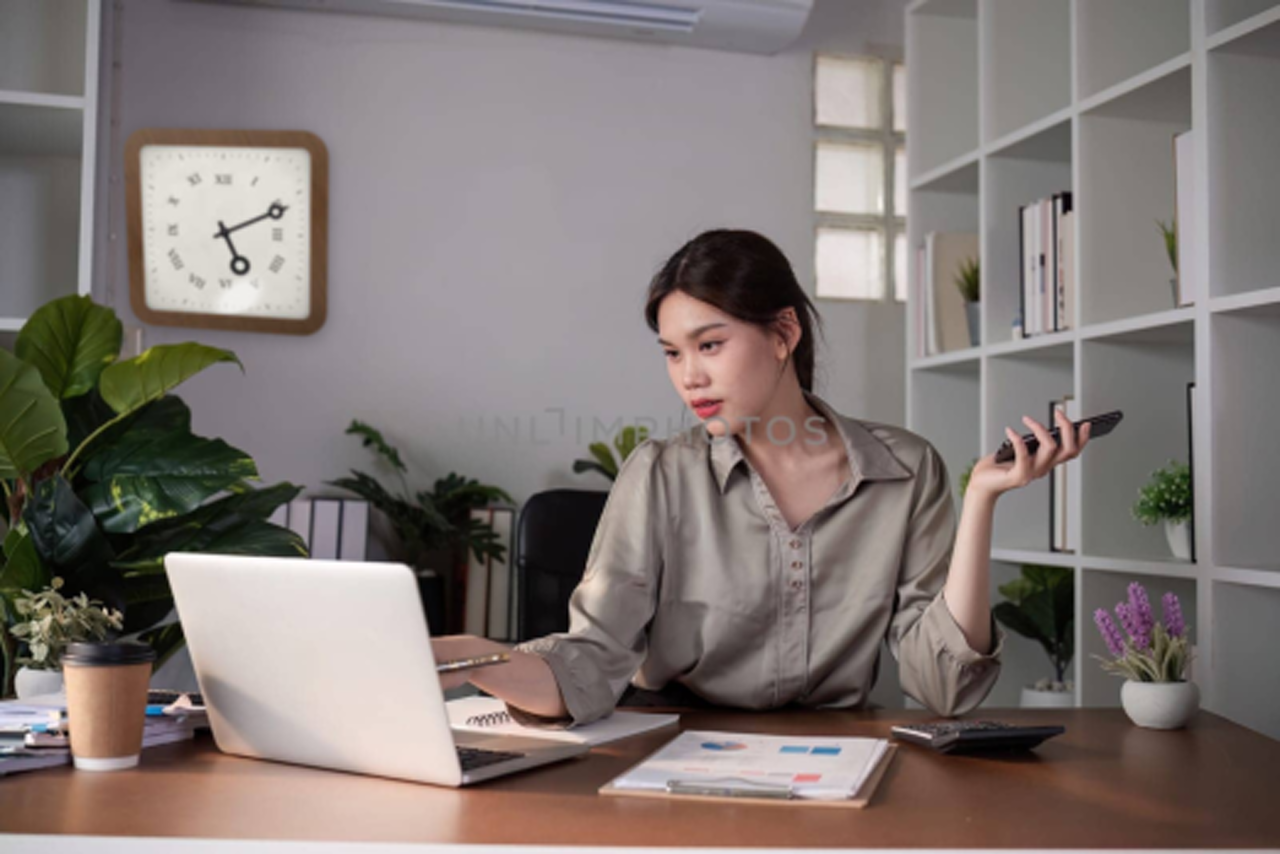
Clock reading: 5.11
